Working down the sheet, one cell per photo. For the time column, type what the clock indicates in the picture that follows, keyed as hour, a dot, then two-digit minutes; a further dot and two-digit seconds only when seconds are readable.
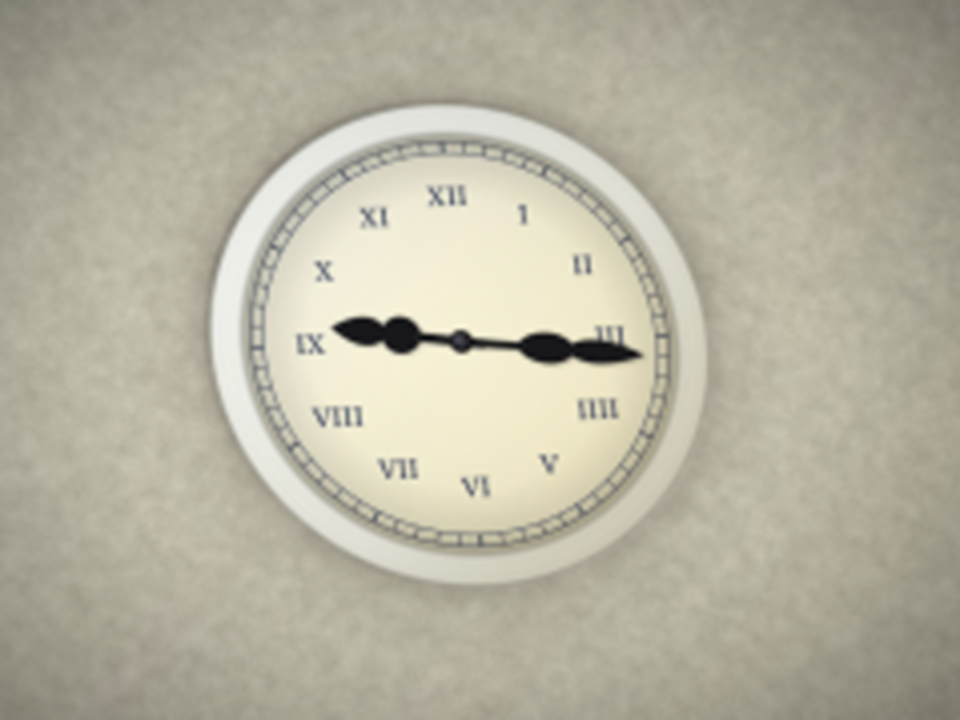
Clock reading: 9.16
